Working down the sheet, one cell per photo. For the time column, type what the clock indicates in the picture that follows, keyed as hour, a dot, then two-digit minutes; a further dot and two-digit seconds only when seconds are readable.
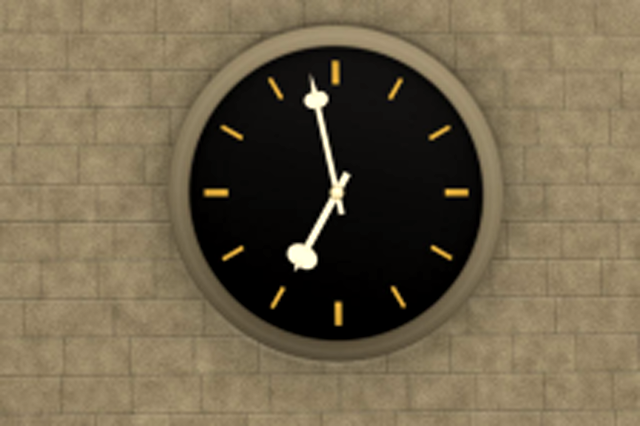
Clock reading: 6.58
